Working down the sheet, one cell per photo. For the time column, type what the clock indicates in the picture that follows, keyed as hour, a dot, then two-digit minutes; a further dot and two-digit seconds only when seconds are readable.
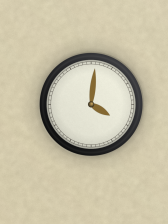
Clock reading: 4.01
